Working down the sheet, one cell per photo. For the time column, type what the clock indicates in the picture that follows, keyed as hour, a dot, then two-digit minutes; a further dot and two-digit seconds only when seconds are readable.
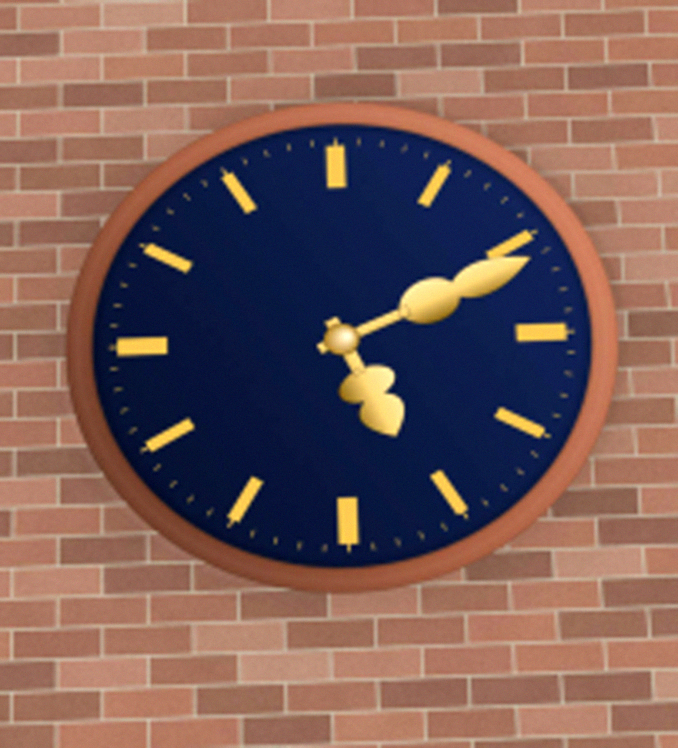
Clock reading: 5.11
